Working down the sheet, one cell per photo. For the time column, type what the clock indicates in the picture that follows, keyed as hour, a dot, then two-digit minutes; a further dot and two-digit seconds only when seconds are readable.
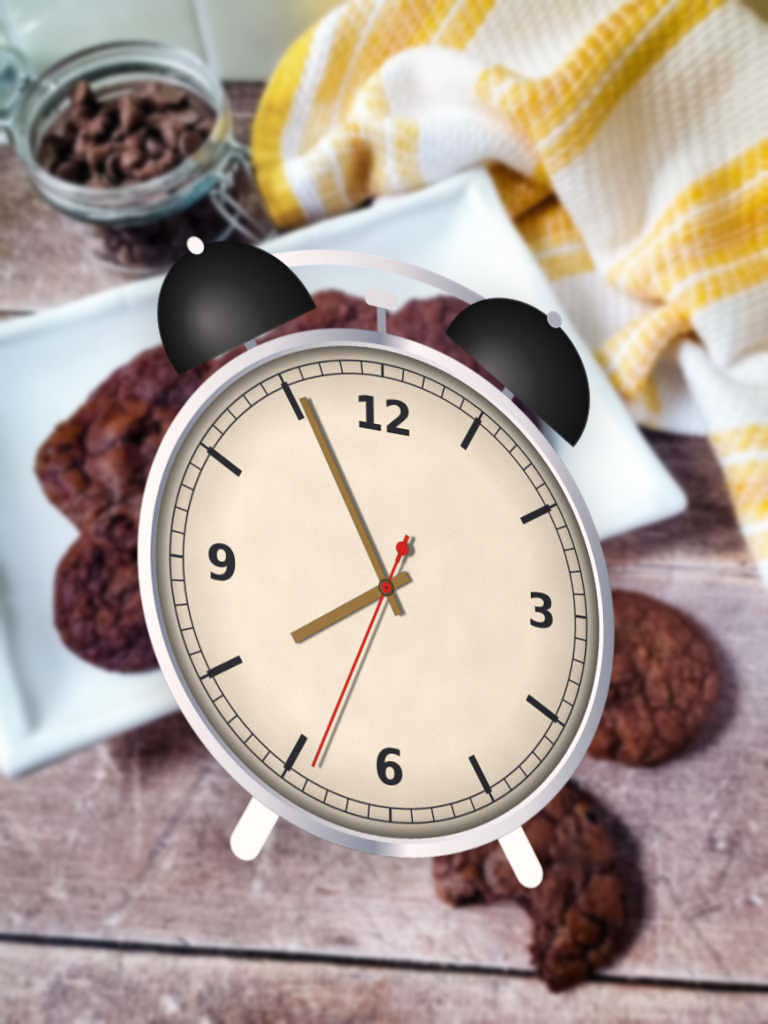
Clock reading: 7.55.34
